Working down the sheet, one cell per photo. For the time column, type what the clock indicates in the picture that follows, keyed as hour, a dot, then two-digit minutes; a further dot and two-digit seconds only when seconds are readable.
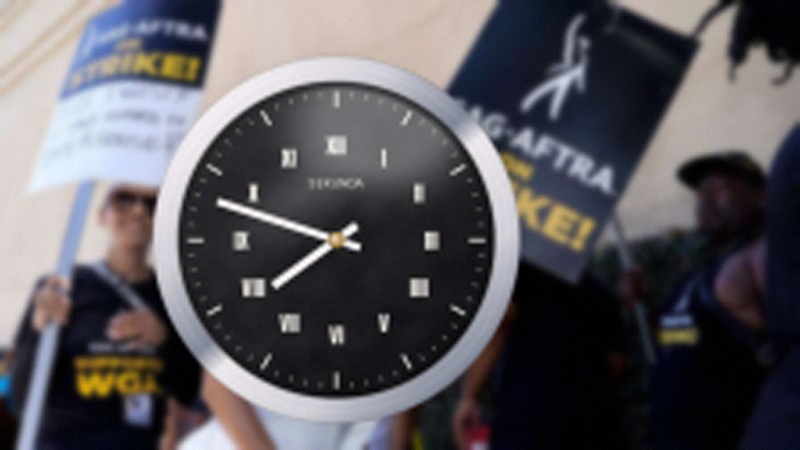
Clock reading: 7.48
